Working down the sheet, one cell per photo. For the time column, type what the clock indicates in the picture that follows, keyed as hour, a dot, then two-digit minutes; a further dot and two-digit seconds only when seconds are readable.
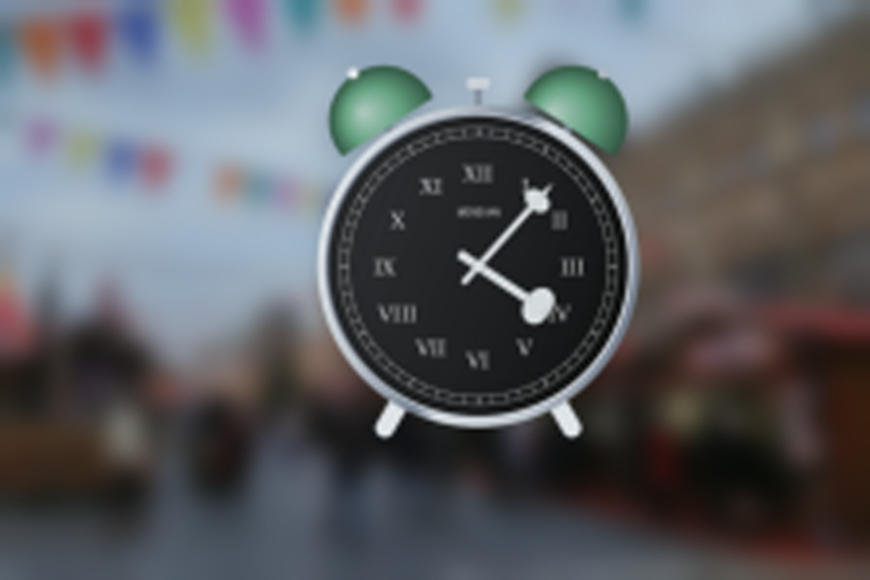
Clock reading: 4.07
